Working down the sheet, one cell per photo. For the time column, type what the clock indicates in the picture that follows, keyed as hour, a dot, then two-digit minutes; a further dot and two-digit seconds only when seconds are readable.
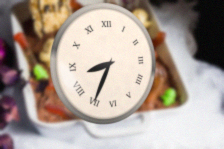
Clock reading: 8.35
